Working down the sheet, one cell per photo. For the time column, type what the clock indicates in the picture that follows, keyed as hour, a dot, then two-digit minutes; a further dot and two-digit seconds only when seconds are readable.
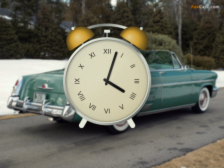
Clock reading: 4.03
